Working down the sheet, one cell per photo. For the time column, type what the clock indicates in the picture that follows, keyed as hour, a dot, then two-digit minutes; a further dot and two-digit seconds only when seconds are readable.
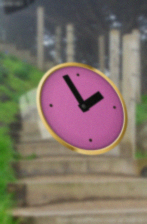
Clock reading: 1.56
